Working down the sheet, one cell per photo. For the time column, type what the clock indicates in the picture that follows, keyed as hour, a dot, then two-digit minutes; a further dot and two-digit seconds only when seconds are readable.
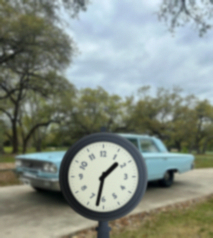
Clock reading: 1.32
